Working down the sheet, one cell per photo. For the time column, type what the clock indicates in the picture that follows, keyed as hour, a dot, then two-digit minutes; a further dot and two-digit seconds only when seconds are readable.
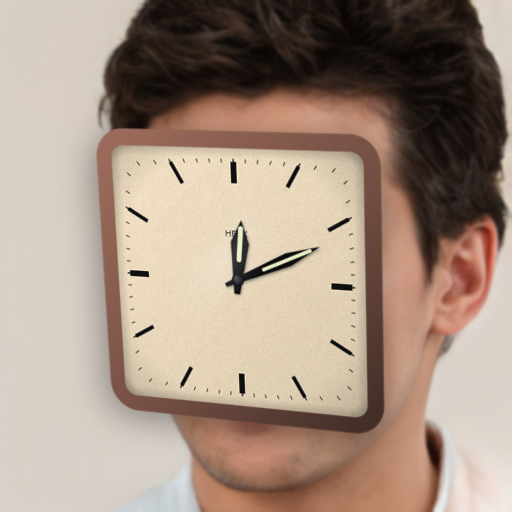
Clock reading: 12.11
